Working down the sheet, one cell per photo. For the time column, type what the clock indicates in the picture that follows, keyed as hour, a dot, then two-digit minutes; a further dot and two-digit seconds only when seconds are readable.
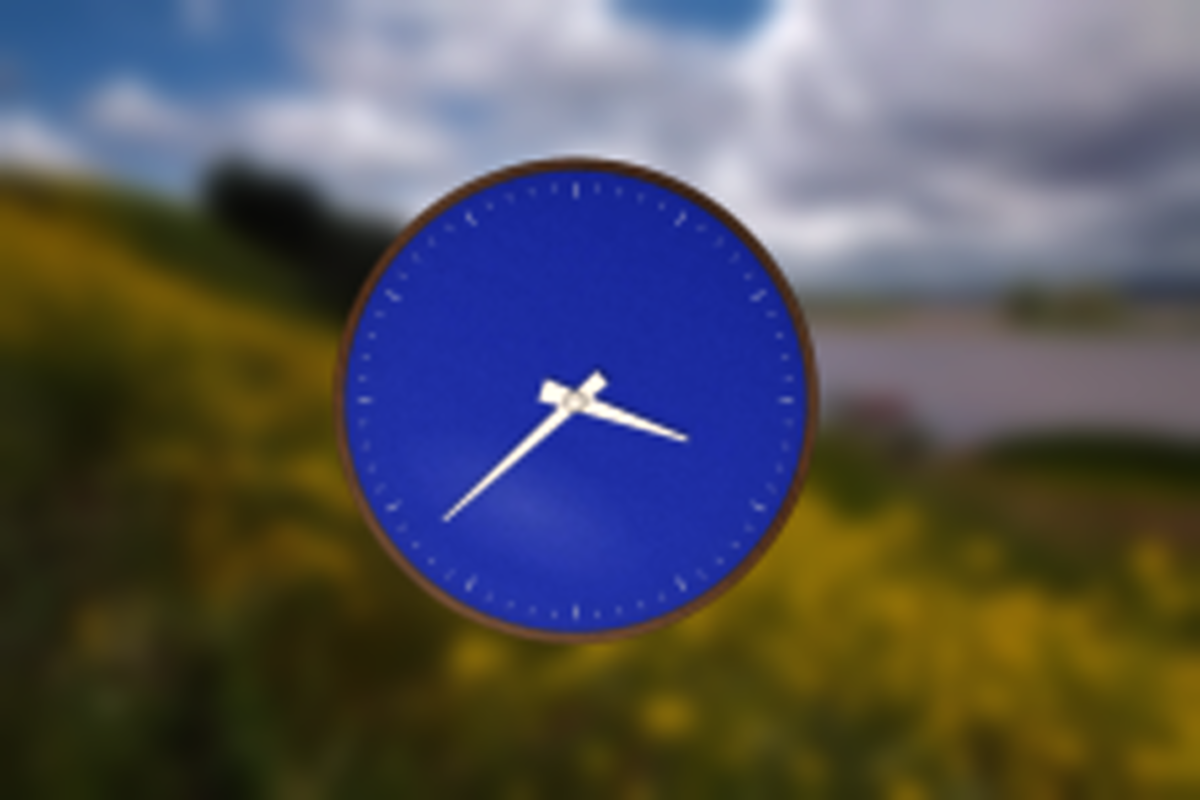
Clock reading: 3.38
